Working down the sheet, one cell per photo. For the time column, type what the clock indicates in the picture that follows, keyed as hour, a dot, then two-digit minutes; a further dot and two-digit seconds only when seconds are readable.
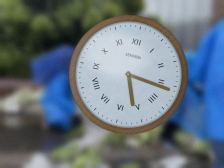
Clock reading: 5.16
